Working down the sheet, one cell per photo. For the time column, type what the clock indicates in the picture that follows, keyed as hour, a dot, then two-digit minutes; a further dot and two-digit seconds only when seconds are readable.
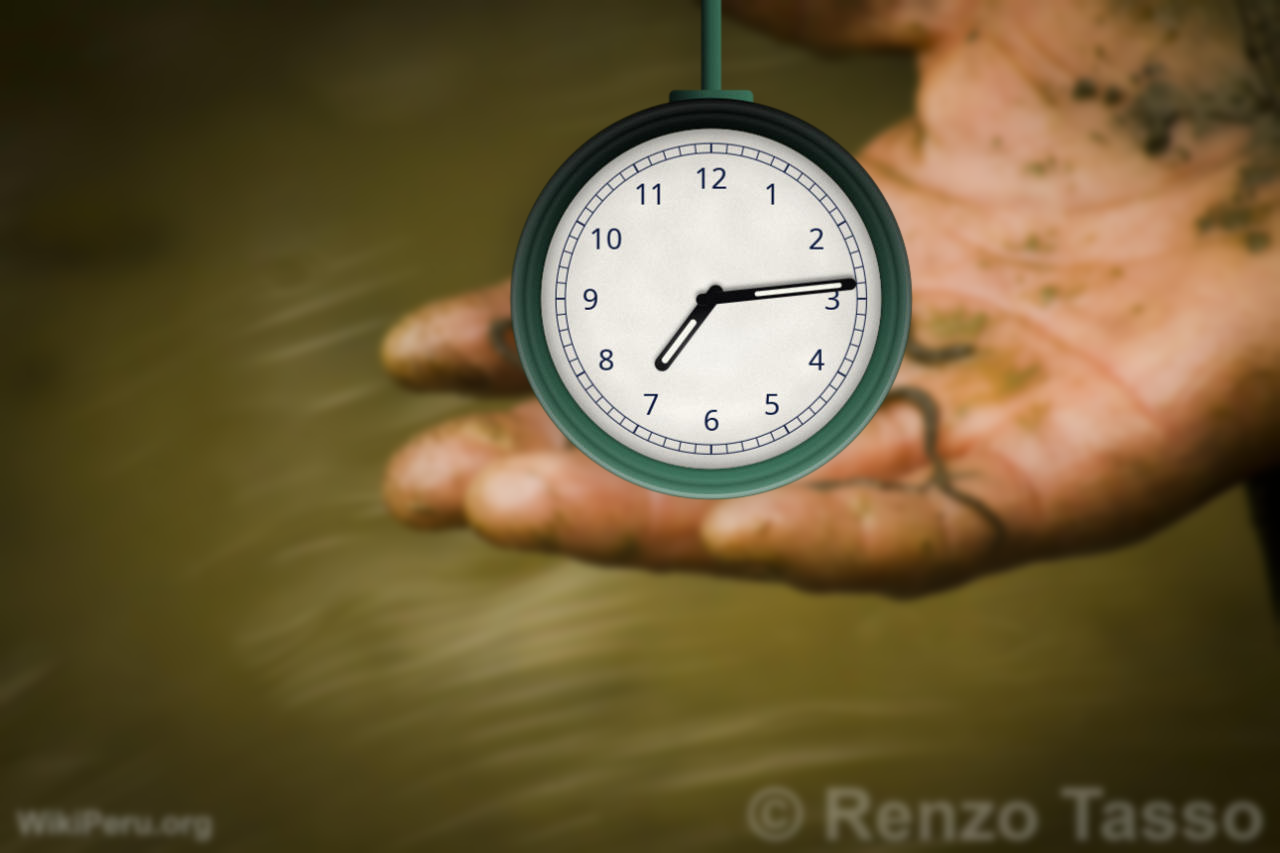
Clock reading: 7.14
